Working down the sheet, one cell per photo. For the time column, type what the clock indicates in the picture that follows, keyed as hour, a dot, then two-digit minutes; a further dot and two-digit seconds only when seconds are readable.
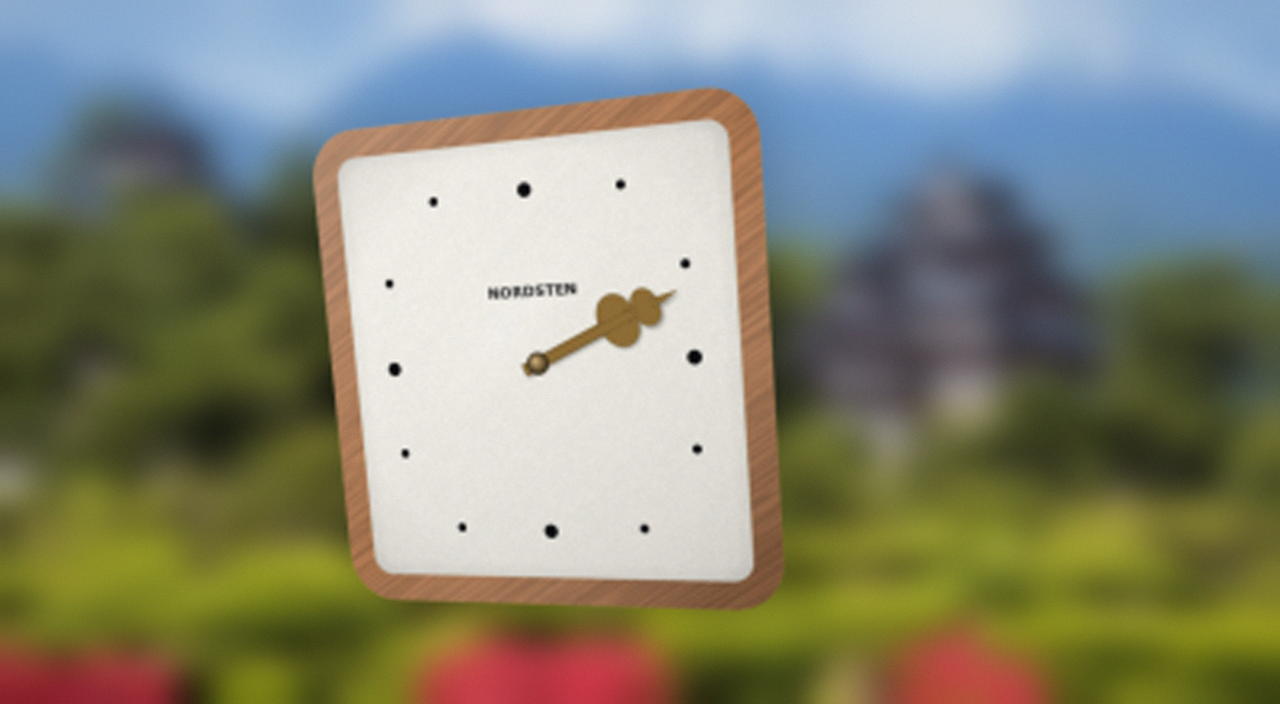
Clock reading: 2.11
